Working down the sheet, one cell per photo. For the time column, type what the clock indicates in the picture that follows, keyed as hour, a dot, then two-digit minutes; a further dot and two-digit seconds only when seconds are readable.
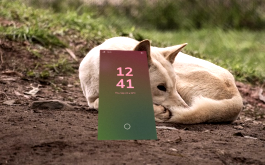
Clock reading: 12.41
